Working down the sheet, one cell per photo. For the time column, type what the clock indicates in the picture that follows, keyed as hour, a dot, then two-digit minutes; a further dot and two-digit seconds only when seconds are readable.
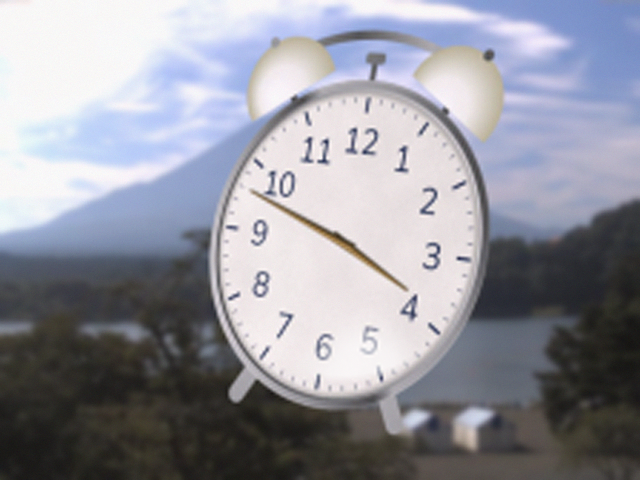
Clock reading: 3.48
